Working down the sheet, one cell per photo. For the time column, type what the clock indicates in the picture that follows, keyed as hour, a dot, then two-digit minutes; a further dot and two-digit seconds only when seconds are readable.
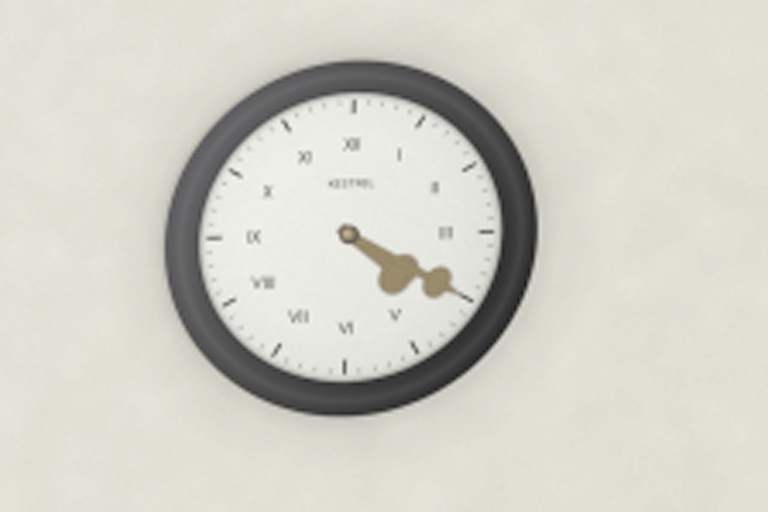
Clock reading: 4.20
